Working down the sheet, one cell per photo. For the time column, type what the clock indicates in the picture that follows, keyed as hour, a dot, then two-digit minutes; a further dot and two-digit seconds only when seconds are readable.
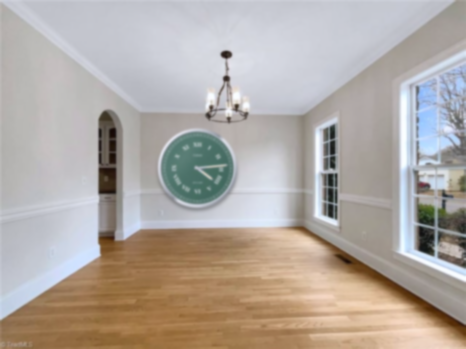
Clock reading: 4.14
